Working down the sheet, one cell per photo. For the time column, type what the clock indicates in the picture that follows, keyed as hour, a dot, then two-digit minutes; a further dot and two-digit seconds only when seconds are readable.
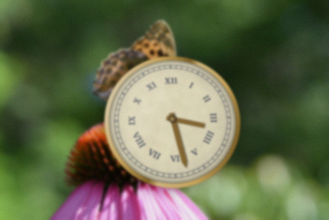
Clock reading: 3.28
